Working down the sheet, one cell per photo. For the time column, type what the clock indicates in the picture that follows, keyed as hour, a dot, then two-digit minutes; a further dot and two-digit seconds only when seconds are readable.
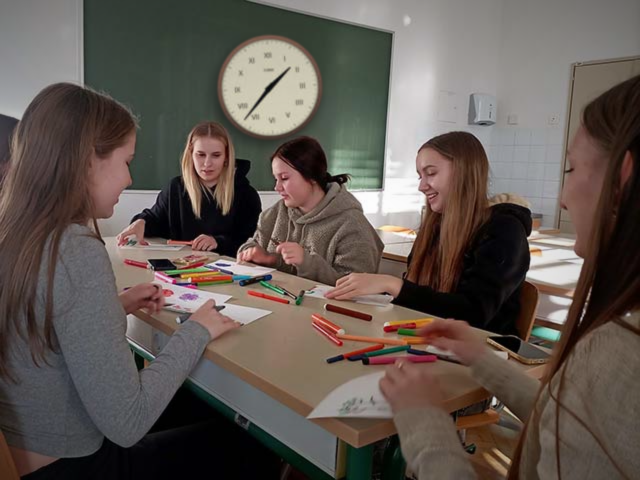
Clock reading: 1.37
